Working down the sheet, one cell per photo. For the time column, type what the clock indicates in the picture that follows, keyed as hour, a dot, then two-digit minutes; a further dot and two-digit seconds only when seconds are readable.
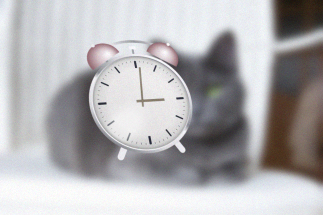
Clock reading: 3.01
